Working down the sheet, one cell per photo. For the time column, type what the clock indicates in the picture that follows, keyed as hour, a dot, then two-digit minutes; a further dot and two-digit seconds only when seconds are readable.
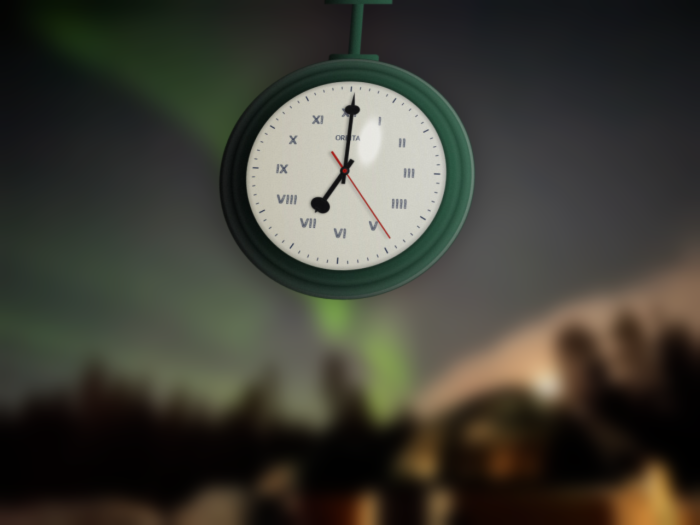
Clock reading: 7.00.24
